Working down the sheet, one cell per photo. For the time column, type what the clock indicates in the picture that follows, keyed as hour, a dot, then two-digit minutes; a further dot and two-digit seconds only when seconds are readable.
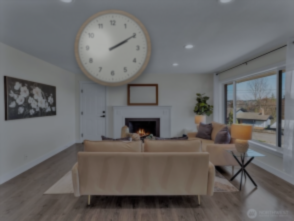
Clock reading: 2.10
